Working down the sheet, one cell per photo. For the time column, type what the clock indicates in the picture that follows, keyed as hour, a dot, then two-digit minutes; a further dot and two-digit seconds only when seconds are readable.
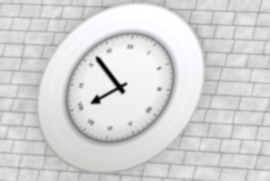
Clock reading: 7.52
